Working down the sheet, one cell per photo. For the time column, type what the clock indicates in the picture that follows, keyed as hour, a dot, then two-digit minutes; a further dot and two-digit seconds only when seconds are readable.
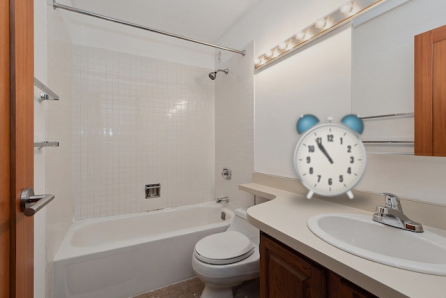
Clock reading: 10.54
